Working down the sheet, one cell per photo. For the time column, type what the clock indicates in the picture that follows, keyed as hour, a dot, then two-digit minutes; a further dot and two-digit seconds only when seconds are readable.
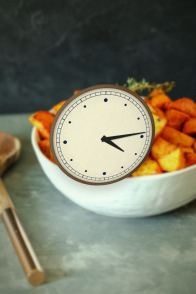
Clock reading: 4.14
